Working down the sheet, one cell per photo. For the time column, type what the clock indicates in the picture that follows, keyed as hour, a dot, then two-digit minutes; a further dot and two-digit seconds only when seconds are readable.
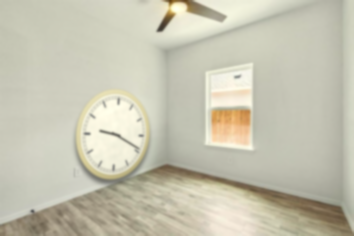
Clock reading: 9.19
